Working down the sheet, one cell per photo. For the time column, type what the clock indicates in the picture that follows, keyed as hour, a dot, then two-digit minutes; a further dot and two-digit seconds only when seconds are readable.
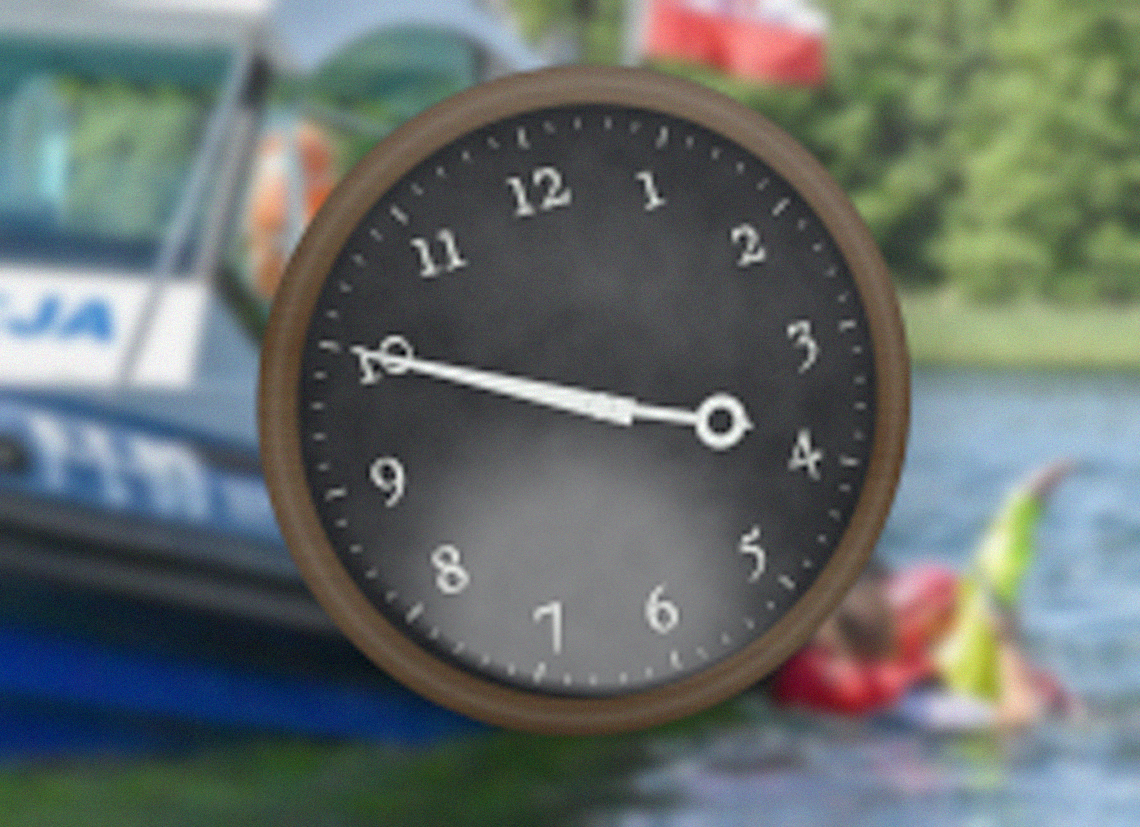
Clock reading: 3.50
